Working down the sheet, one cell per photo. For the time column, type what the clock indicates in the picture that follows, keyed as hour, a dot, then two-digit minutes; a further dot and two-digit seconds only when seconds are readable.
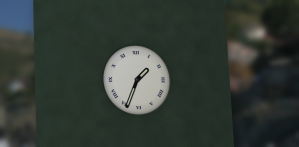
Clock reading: 1.34
